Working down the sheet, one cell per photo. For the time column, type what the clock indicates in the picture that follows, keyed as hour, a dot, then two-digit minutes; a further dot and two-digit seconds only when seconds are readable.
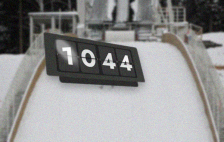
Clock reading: 10.44
